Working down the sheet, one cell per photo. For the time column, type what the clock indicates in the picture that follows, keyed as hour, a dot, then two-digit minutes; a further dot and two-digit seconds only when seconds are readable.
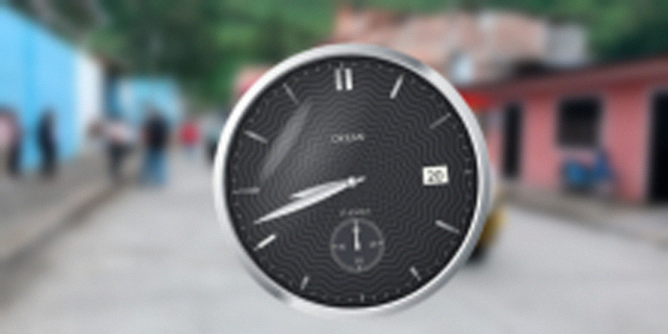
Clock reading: 8.42
